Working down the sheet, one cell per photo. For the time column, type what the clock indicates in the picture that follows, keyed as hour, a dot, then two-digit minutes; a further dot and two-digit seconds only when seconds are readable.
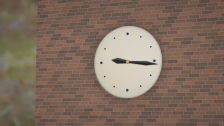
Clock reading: 9.16
